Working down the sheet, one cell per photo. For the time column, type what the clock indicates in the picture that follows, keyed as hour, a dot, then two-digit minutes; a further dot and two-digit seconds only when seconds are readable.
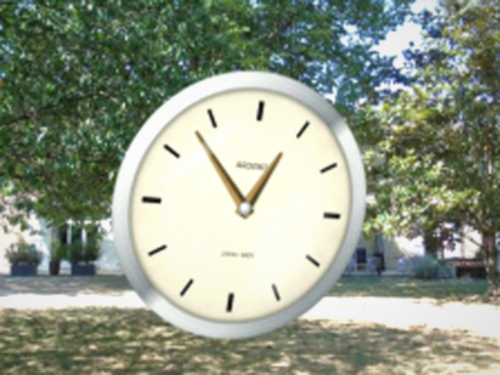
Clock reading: 12.53
